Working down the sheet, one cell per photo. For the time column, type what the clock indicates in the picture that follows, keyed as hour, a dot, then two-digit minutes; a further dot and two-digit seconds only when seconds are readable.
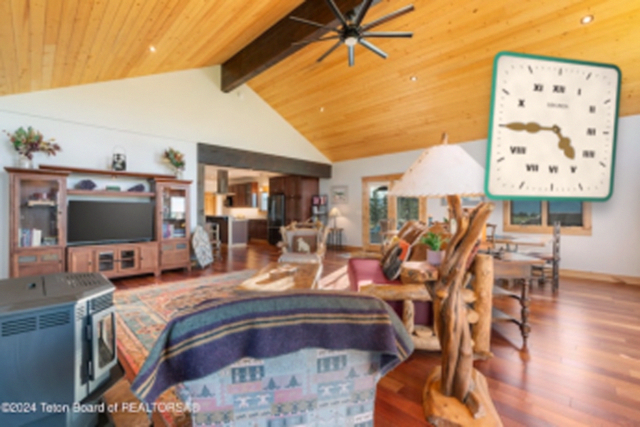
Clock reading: 4.45
